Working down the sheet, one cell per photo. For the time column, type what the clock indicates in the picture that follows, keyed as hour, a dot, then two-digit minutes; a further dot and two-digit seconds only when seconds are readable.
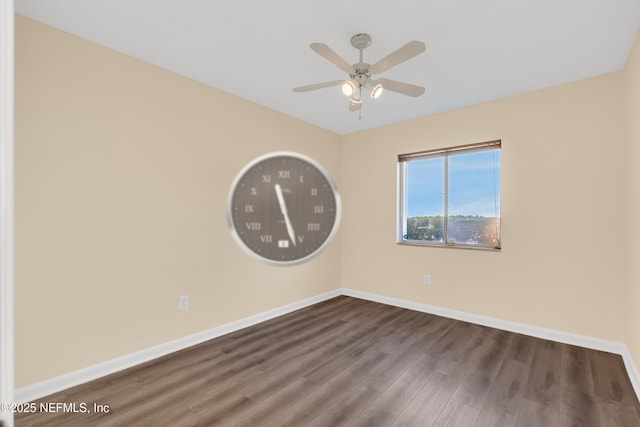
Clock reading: 11.27
